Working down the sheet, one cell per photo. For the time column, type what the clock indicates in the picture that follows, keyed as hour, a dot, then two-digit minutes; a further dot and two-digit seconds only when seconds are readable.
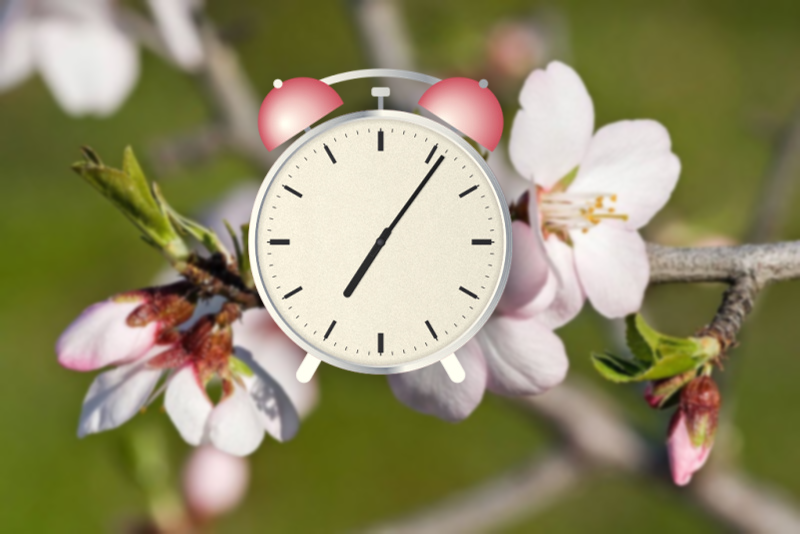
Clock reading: 7.06
